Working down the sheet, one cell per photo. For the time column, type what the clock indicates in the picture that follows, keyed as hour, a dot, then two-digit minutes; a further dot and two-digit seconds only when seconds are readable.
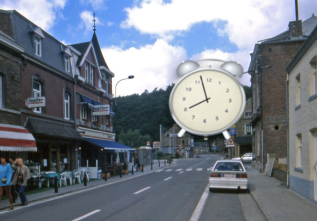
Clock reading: 7.57
